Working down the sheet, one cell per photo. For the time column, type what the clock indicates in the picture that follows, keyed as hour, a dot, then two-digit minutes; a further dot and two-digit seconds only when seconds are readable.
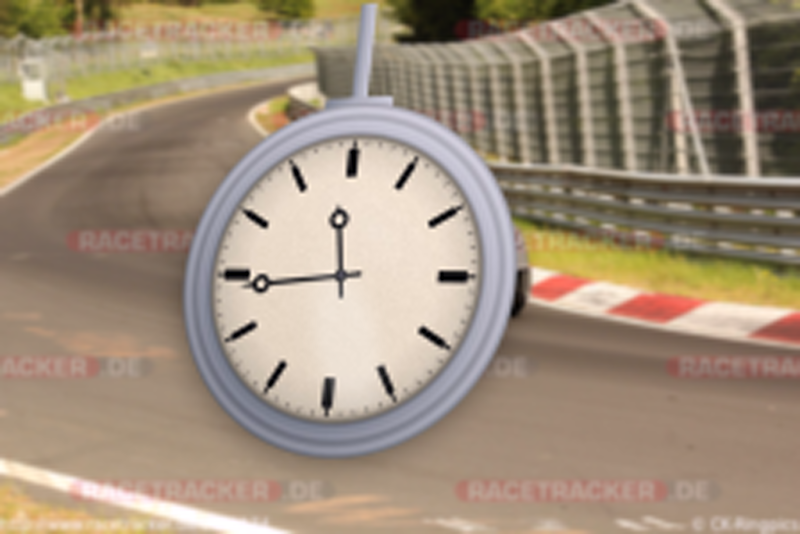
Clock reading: 11.44
